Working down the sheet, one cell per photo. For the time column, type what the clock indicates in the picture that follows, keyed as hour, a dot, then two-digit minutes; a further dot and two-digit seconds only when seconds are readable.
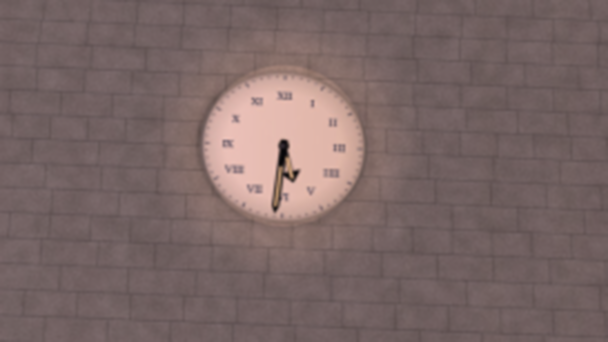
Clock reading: 5.31
